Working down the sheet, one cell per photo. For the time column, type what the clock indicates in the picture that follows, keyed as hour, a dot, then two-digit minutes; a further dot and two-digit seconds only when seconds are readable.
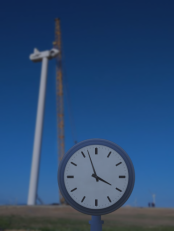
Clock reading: 3.57
